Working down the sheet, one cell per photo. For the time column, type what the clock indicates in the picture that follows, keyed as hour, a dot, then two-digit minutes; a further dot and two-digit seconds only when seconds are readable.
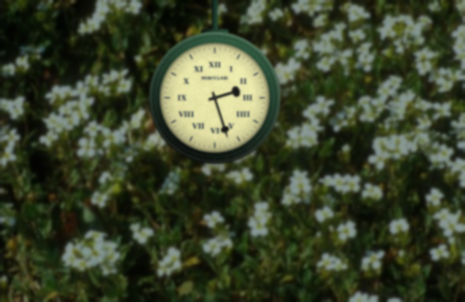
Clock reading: 2.27
